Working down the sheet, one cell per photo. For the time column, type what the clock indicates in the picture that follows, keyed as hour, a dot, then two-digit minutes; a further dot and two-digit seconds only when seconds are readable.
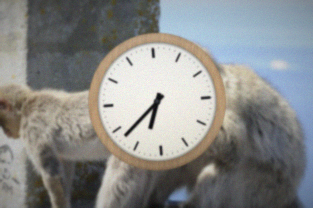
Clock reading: 6.38
